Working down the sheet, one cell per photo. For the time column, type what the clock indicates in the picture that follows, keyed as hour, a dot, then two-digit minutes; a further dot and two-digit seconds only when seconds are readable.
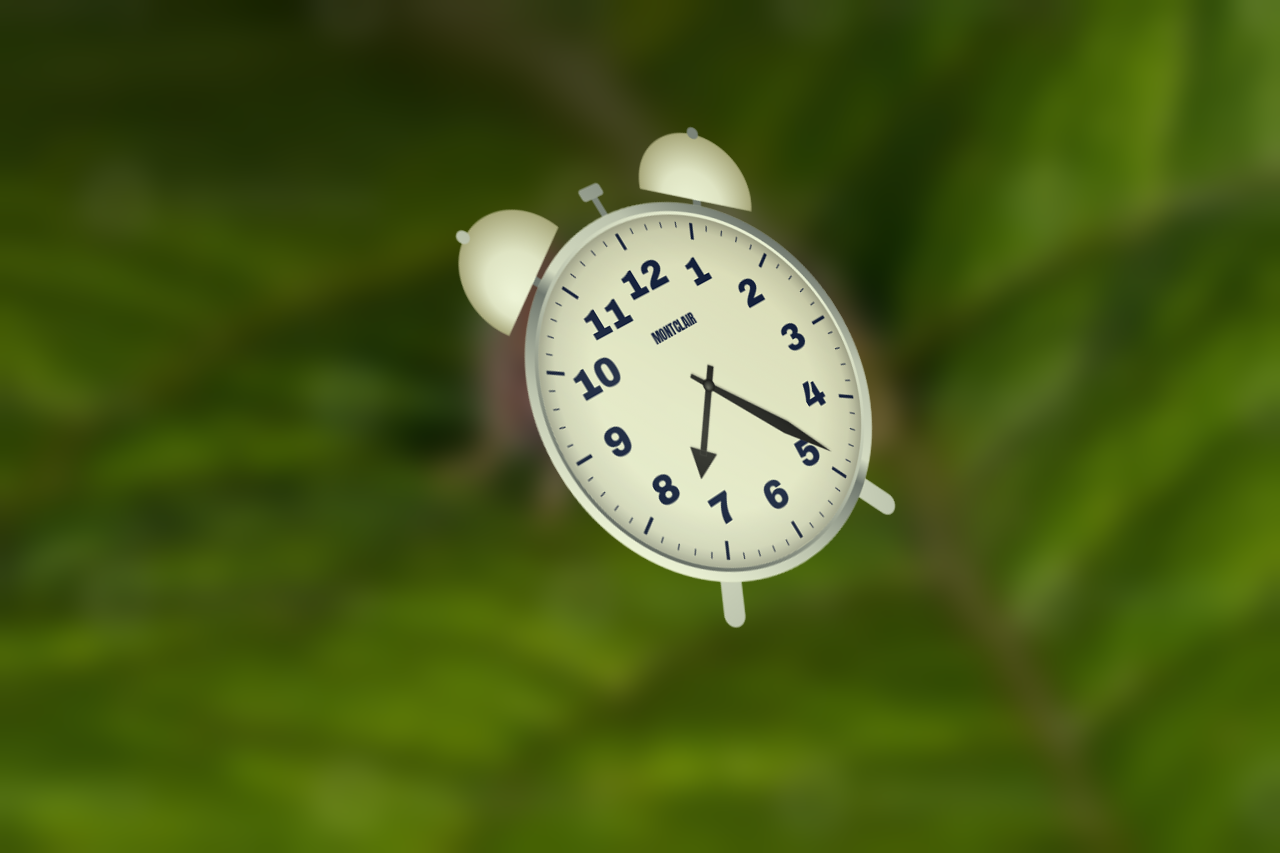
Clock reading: 7.24
